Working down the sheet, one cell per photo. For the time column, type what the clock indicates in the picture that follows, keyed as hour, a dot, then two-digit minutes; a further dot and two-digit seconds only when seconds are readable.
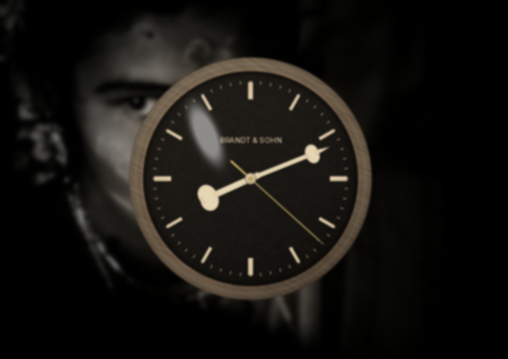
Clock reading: 8.11.22
